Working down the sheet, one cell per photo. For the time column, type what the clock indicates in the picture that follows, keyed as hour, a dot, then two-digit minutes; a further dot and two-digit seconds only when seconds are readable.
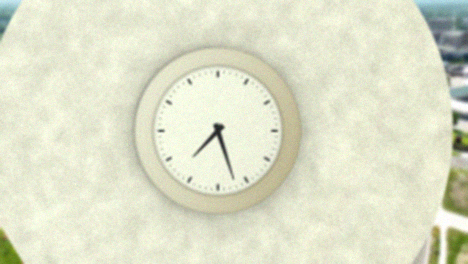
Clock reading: 7.27
